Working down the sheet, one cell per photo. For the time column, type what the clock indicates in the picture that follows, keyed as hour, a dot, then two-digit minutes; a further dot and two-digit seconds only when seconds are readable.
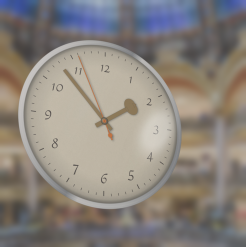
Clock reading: 1.52.56
